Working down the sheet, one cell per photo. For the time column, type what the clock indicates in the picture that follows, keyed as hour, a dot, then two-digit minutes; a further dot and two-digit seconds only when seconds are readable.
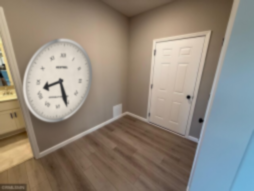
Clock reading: 8.26
